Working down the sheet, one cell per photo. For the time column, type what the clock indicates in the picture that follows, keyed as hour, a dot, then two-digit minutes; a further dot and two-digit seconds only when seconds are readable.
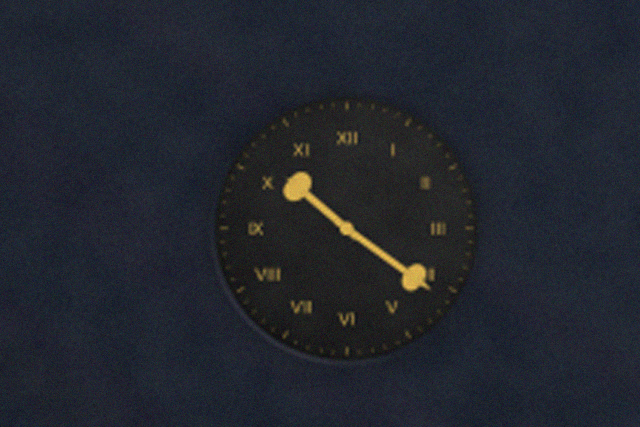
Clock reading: 10.21
